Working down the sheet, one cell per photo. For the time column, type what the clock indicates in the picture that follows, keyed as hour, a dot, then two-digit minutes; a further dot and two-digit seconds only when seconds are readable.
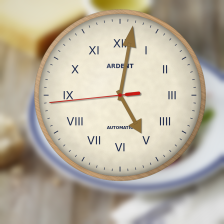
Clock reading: 5.01.44
